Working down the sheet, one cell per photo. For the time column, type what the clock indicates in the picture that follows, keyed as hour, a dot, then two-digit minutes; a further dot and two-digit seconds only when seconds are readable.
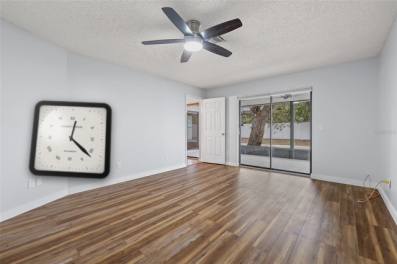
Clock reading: 12.22
